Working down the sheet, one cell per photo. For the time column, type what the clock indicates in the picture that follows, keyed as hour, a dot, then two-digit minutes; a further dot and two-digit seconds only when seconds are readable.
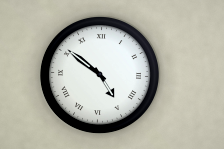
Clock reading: 4.51
